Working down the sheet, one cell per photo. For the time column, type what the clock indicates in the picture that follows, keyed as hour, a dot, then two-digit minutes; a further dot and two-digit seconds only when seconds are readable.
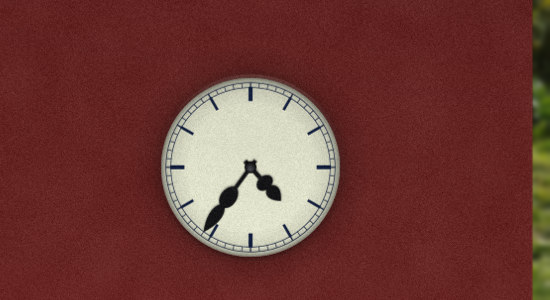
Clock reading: 4.36
